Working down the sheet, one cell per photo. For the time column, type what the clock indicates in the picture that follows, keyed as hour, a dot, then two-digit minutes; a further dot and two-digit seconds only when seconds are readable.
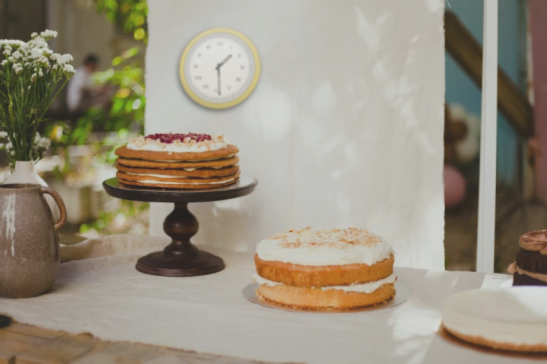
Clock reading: 1.29
